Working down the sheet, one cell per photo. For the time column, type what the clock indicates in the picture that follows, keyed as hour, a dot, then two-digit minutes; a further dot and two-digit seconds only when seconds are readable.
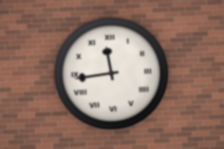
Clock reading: 11.44
